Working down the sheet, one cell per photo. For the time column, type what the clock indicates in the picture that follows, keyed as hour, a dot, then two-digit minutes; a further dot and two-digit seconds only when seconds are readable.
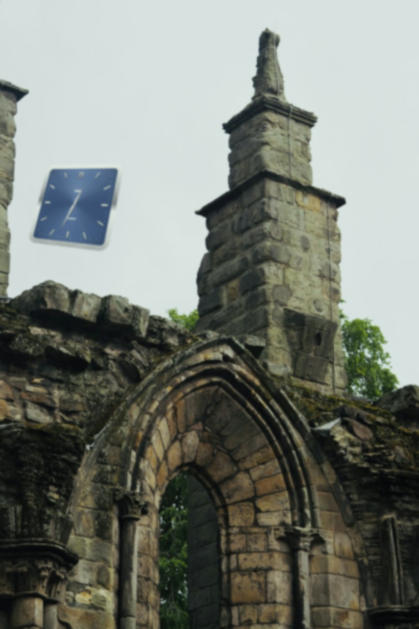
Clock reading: 12.33
